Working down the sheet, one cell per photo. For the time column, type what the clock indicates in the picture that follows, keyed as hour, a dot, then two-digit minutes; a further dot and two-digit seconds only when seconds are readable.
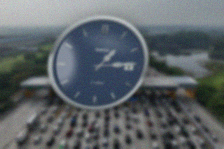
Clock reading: 1.14
